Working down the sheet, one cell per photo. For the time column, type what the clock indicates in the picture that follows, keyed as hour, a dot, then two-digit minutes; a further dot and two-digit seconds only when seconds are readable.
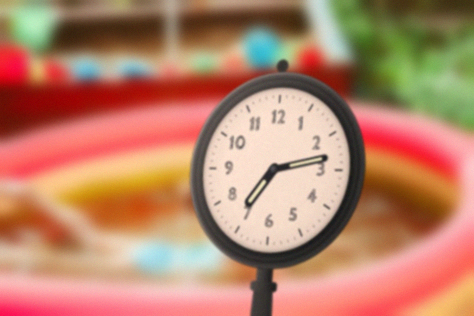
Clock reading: 7.13
